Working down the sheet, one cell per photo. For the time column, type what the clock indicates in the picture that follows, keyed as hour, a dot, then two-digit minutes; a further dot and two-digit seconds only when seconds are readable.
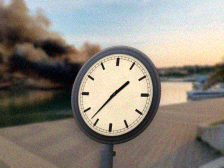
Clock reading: 1.37
